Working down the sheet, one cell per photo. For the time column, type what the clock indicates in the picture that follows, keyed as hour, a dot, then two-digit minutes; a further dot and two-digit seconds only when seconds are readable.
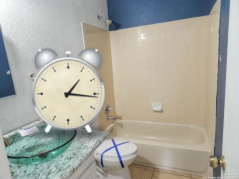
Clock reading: 1.16
